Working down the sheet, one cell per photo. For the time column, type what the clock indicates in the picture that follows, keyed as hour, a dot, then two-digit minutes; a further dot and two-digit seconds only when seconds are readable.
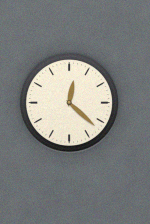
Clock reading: 12.22
